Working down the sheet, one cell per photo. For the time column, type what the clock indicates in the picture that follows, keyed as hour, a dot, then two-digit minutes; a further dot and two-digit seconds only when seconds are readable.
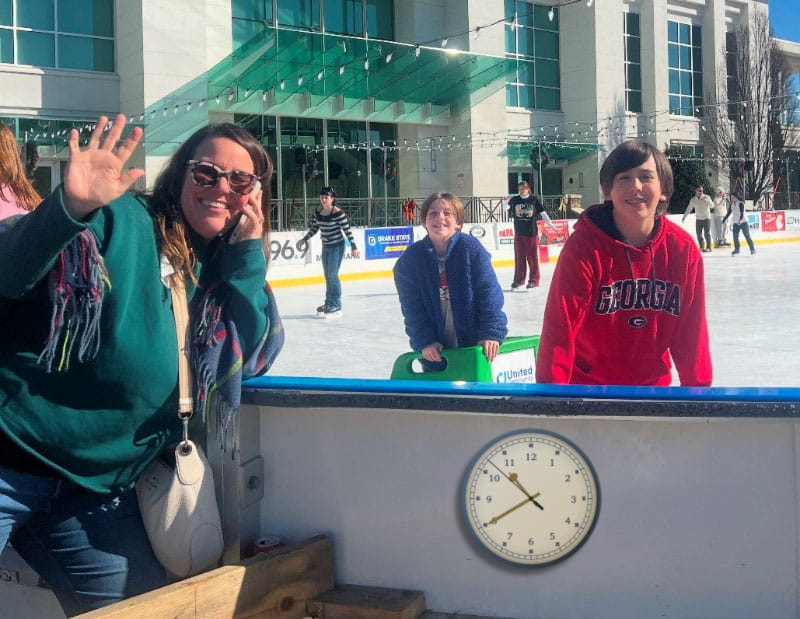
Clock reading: 10.39.52
